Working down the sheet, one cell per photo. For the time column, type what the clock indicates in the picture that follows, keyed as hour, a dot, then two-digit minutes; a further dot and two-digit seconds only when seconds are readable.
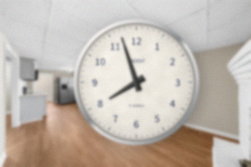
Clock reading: 7.57
